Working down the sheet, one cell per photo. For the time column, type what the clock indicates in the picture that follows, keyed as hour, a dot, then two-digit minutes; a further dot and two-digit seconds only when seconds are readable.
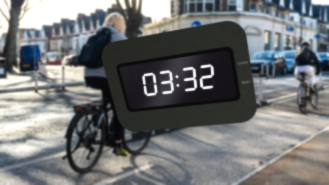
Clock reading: 3.32
